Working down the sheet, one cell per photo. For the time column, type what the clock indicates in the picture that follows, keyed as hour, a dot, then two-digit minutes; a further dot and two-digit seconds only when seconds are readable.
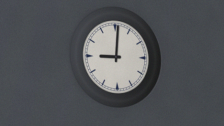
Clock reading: 9.01
